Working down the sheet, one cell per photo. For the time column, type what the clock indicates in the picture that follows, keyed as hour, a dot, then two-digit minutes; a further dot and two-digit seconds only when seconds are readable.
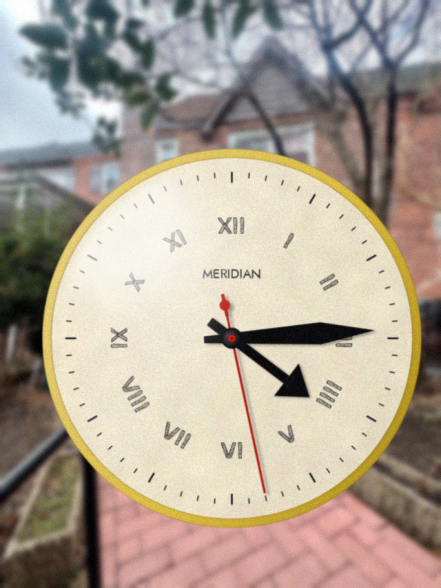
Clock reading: 4.14.28
